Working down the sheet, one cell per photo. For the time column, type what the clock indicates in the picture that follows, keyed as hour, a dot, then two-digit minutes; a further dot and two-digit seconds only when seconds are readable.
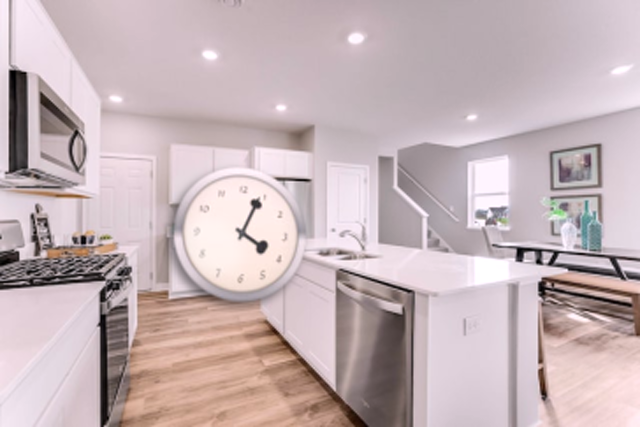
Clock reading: 4.04
